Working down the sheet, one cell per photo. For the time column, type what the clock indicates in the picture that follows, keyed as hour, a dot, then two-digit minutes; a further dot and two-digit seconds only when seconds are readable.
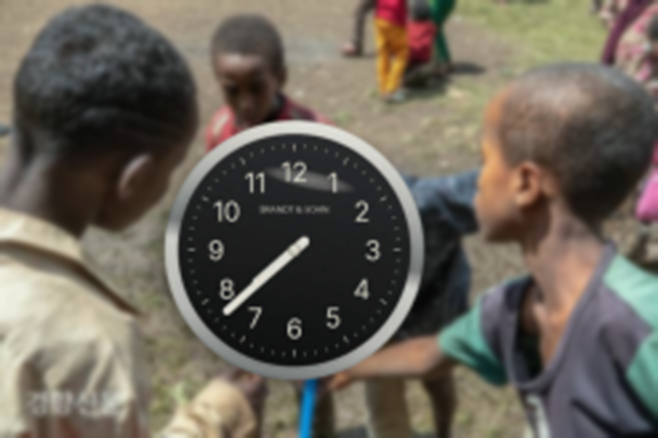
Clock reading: 7.38
